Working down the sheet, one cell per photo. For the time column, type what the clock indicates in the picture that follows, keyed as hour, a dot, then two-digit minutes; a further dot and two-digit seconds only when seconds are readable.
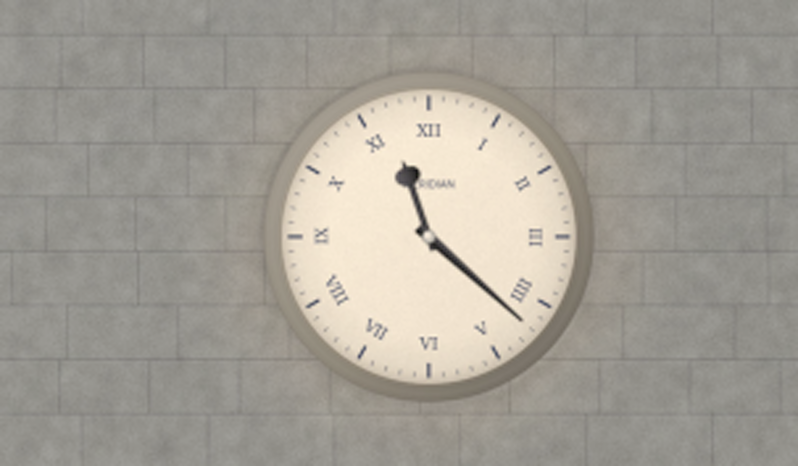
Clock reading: 11.22
